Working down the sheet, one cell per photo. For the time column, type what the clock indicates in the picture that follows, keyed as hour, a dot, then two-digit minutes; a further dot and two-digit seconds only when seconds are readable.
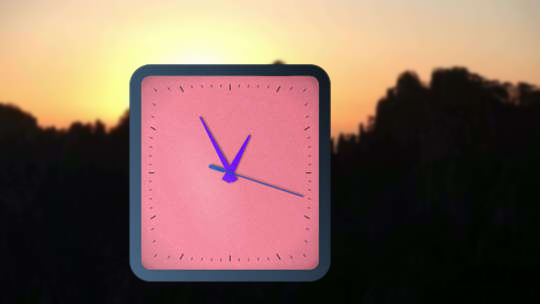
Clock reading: 12.55.18
